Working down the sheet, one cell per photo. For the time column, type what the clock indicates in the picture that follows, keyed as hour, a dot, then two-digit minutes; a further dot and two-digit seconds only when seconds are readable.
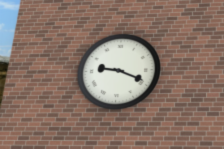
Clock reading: 9.19
